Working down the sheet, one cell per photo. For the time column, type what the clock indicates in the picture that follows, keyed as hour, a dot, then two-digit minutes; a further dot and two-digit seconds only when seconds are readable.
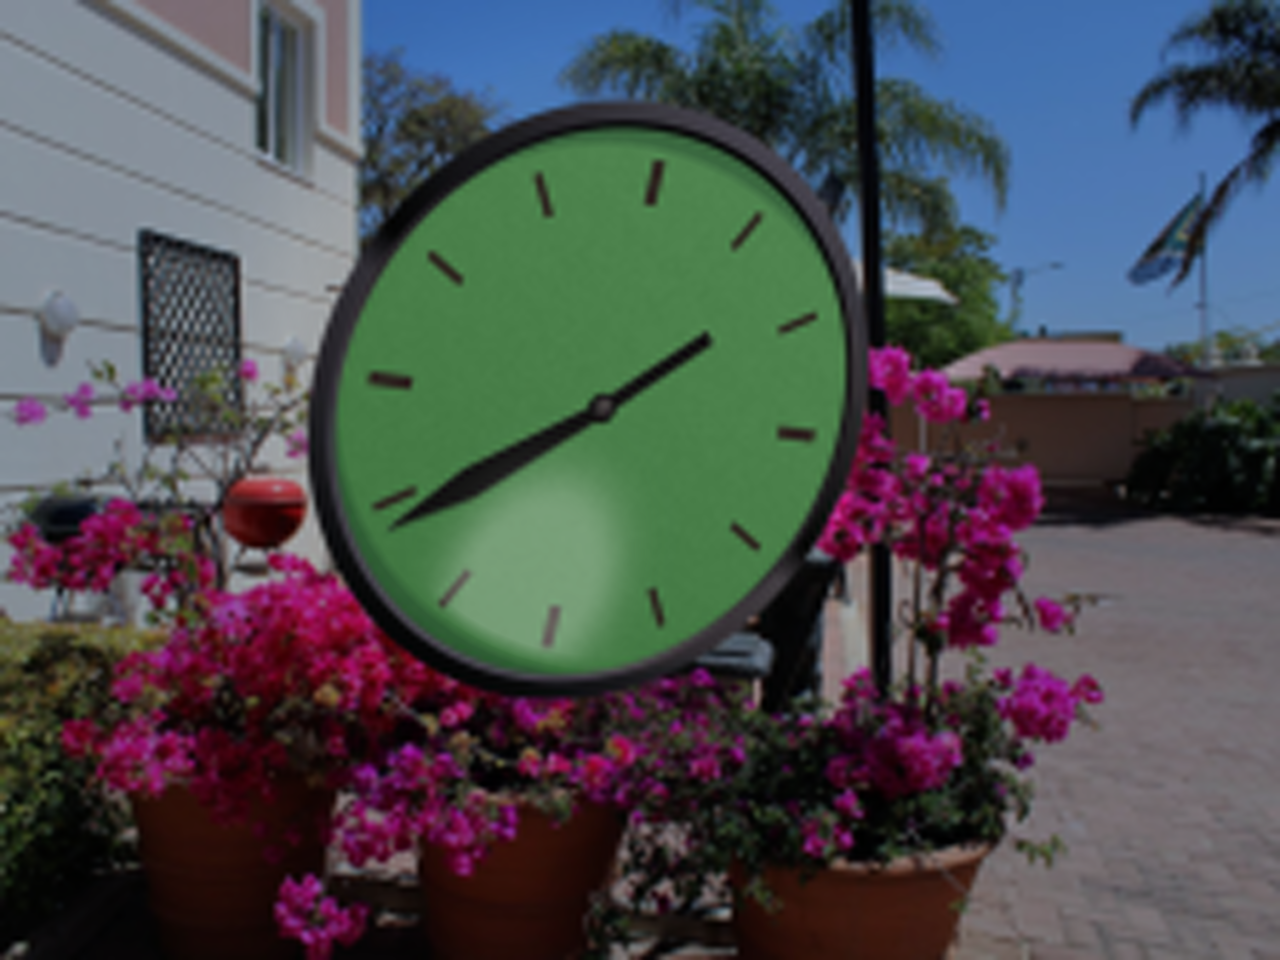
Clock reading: 1.39
